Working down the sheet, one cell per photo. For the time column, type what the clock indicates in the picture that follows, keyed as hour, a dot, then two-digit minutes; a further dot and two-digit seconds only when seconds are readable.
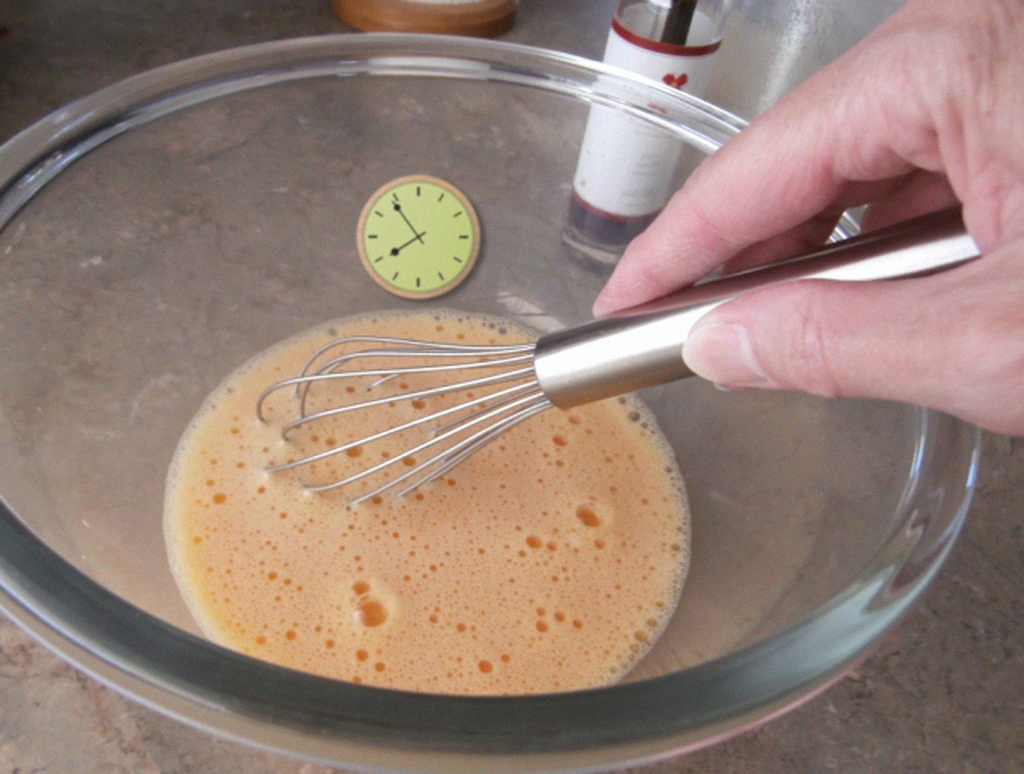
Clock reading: 7.54
